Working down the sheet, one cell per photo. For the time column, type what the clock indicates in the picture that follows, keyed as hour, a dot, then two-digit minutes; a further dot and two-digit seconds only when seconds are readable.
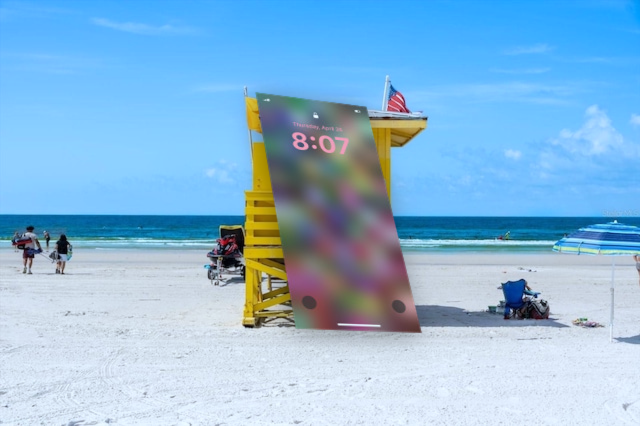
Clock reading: 8.07
